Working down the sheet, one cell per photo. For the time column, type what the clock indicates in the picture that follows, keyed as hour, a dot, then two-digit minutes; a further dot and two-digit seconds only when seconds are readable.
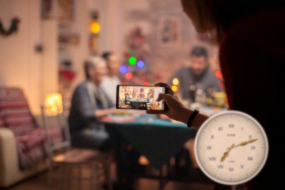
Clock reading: 7.12
